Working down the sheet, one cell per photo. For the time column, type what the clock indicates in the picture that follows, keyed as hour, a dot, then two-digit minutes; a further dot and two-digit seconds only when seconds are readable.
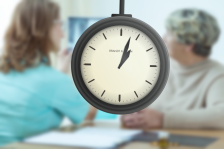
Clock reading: 1.03
